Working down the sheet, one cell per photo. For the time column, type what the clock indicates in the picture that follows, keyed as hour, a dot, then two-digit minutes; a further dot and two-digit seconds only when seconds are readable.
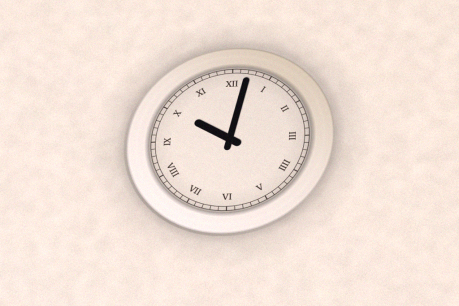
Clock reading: 10.02
